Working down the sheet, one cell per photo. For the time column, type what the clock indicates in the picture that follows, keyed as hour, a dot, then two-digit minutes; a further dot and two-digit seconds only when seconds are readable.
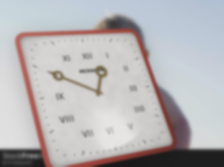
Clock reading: 12.50
